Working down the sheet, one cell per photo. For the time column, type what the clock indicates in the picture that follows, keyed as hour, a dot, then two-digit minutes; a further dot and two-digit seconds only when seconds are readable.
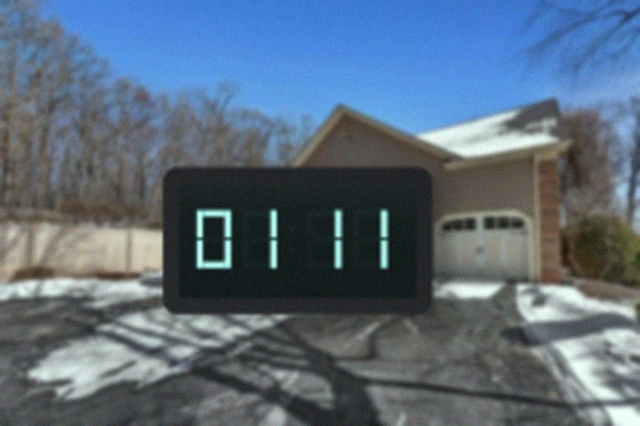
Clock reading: 1.11
